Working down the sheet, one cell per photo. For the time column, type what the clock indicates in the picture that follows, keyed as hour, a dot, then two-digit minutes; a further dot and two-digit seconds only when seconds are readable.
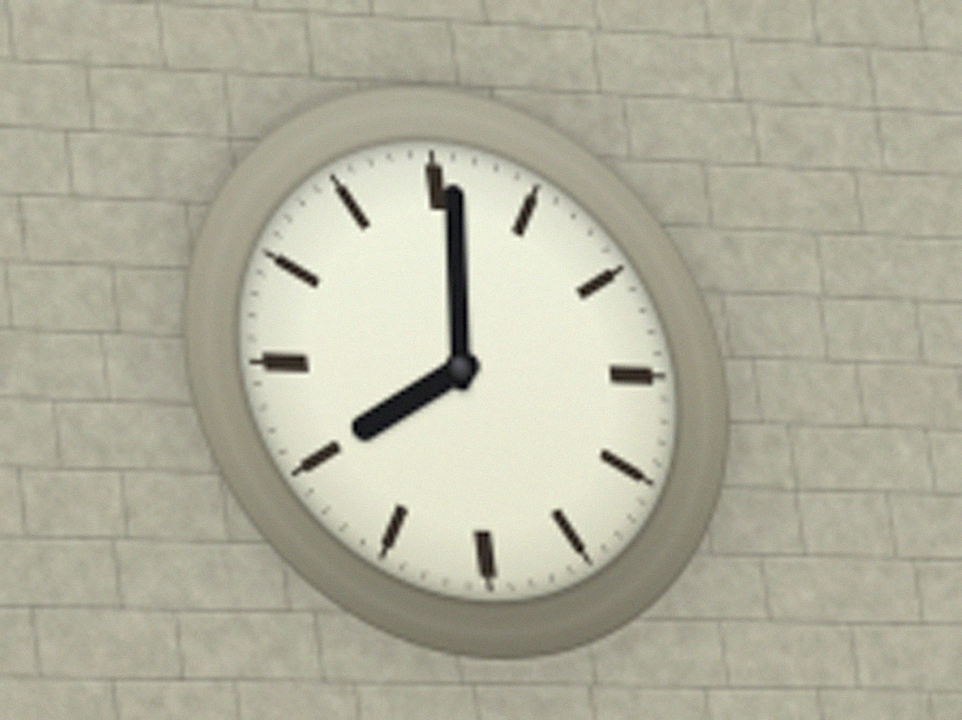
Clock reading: 8.01
